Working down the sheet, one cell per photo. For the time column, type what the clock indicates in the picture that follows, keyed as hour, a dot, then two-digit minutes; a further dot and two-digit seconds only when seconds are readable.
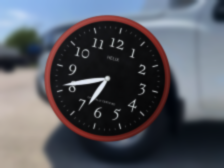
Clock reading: 6.41
